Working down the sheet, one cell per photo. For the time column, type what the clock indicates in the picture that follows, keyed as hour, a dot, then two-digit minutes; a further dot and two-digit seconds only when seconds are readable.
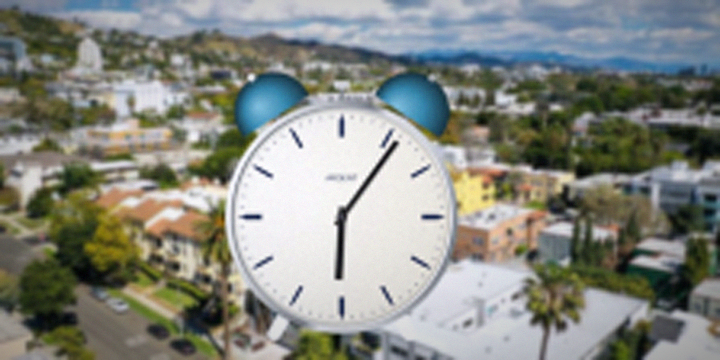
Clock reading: 6.06
